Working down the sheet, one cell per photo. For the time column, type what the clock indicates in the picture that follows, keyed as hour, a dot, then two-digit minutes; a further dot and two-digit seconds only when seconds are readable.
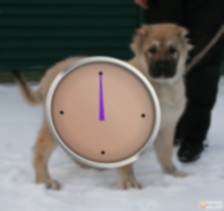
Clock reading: 12.00
